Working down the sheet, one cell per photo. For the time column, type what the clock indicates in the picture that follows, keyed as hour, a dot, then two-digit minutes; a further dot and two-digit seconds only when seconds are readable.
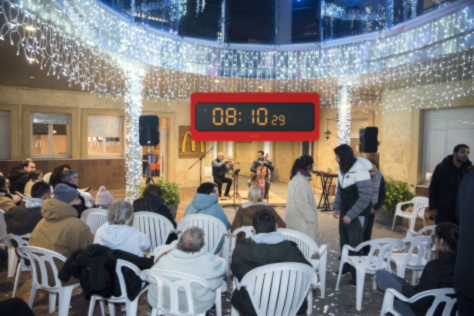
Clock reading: 8.10
